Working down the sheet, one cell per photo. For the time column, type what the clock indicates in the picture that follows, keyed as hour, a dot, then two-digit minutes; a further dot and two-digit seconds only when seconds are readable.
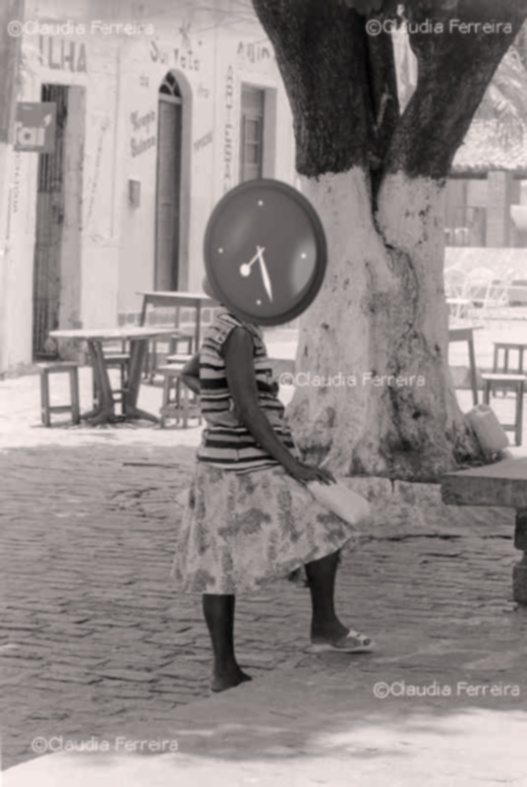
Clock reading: 7.27
